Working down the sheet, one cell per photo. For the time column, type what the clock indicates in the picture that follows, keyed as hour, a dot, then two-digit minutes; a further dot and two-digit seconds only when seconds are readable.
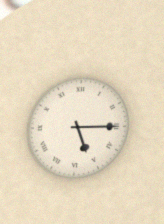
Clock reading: 5.15
